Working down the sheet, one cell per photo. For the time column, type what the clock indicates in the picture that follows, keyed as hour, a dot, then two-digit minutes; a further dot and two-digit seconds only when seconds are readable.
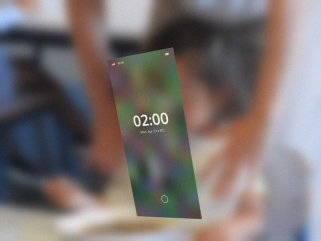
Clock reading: 2.00
